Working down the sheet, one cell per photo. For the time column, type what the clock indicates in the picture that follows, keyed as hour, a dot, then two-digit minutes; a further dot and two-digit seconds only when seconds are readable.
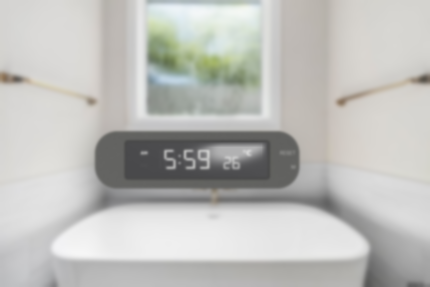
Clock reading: 5.59
